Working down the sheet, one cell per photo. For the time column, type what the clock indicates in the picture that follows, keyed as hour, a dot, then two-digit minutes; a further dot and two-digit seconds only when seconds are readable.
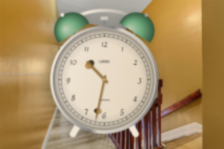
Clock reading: 10.32
